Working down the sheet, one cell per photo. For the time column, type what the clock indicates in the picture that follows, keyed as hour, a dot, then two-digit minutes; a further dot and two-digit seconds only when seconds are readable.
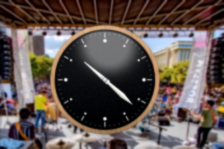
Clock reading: 10.22
